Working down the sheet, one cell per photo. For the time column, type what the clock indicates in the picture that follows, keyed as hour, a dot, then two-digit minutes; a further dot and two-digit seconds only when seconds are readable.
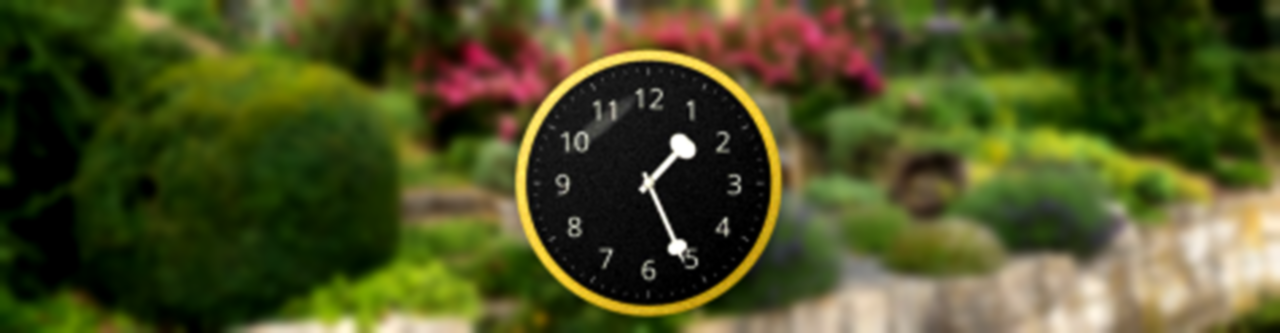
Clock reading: 1.26
